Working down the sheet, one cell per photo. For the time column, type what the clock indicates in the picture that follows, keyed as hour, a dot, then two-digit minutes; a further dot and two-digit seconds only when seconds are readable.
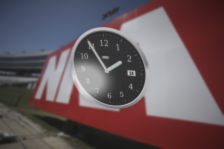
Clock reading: 1.55
